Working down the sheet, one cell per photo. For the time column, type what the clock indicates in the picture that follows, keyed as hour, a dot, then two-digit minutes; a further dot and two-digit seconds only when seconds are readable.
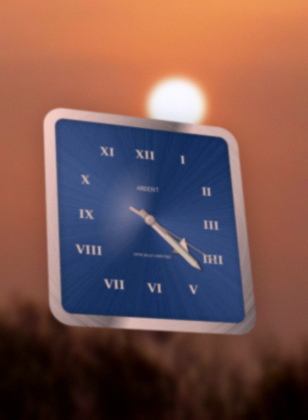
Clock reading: 4.22.20
